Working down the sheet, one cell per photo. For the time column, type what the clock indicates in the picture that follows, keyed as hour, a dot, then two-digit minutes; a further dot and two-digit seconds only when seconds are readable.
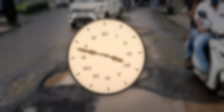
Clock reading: 3.48
